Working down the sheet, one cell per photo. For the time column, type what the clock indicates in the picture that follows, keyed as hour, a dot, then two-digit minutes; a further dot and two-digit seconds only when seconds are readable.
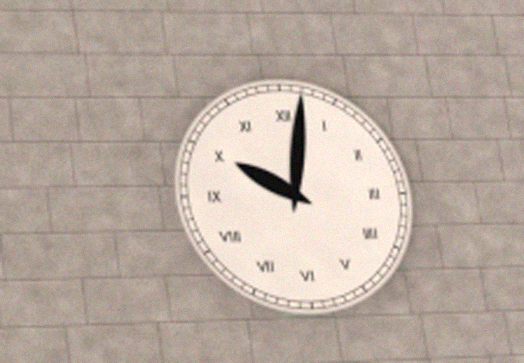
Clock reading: 10.02
